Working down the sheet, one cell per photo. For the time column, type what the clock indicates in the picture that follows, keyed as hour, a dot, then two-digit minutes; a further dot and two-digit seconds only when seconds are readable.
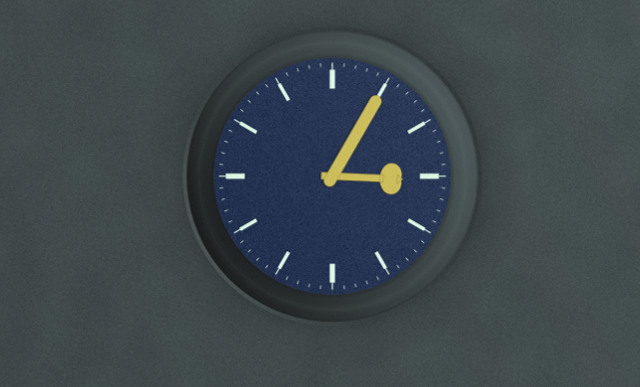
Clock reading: 3.05
